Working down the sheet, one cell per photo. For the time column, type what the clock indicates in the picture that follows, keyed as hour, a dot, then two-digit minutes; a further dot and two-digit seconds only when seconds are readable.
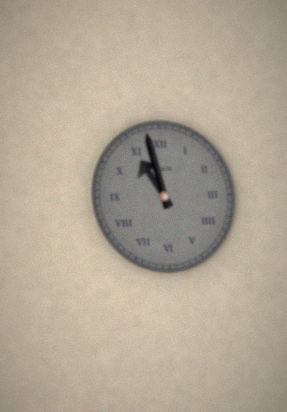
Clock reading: 10.58
